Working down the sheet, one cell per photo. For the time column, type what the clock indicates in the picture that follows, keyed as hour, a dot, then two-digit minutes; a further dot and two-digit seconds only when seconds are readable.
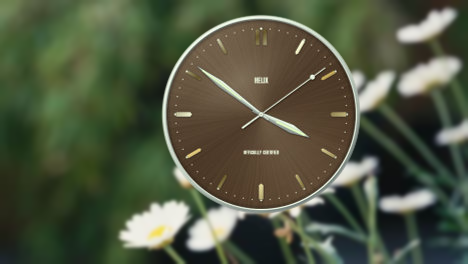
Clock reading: 3.51.09
